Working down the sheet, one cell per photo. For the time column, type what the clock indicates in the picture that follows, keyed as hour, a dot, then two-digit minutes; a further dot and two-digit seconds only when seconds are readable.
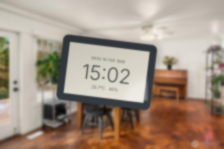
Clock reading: 15.02
